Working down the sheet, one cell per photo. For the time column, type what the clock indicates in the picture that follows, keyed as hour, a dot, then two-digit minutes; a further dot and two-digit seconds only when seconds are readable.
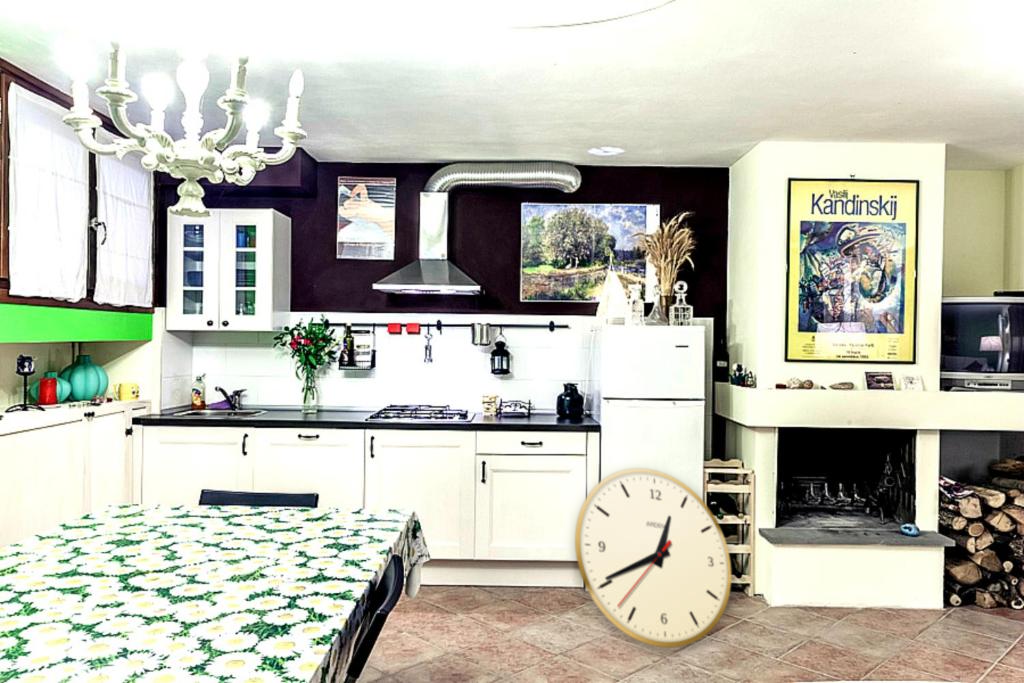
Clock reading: 12.40.37
